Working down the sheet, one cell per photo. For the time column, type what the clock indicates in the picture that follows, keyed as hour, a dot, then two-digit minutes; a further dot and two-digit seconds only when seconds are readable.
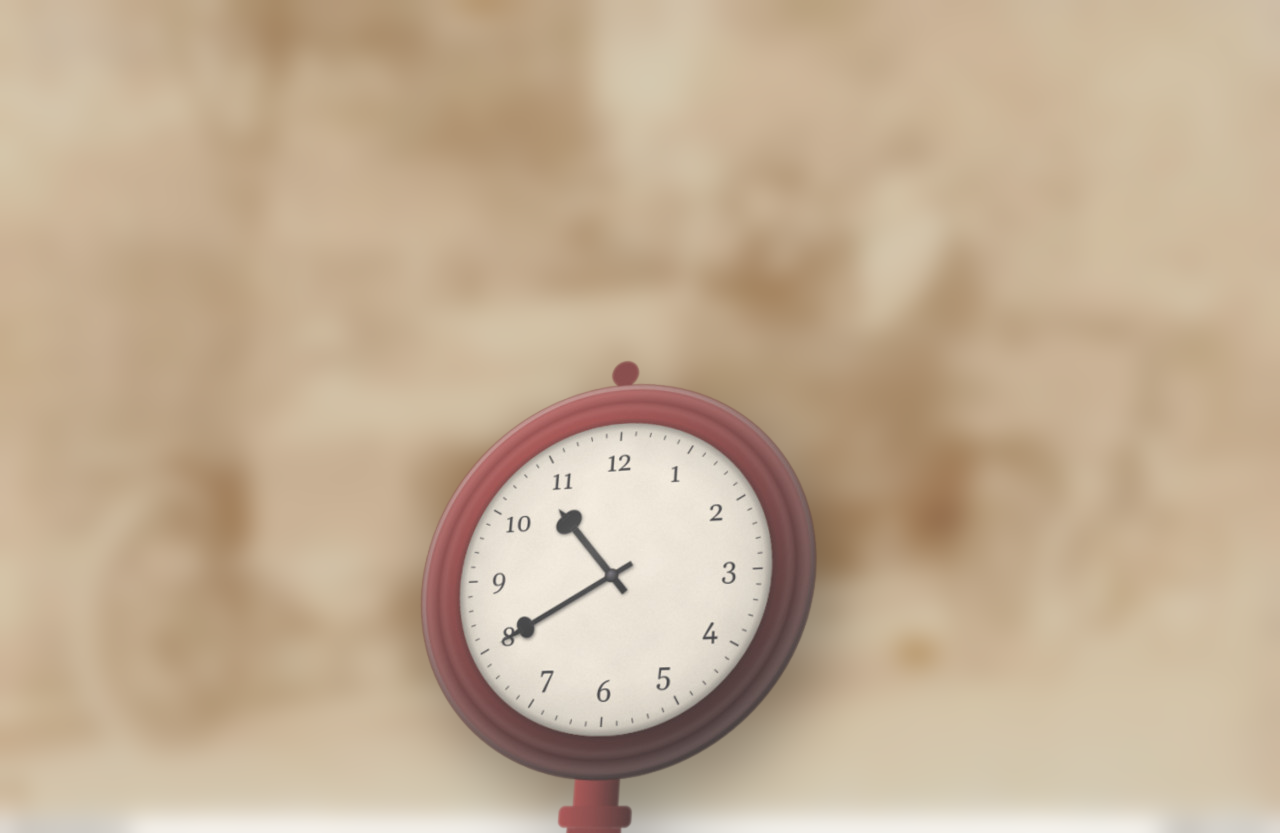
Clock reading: 10.40
